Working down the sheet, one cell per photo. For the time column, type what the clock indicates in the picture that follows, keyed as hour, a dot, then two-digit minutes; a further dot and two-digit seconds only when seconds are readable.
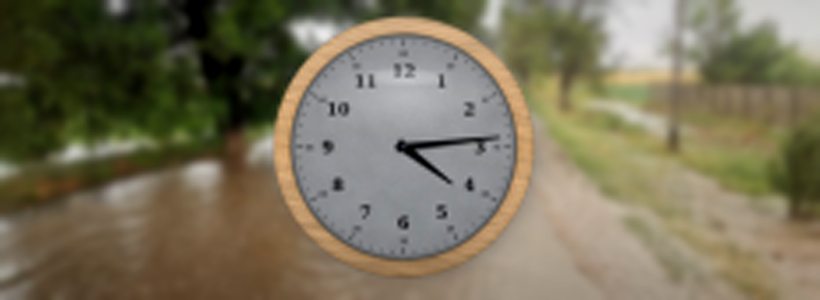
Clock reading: 4.14
